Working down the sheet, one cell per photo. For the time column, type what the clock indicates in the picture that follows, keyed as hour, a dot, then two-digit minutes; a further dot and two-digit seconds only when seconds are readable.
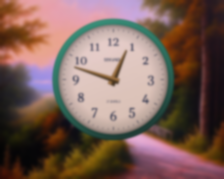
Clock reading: 12.48
